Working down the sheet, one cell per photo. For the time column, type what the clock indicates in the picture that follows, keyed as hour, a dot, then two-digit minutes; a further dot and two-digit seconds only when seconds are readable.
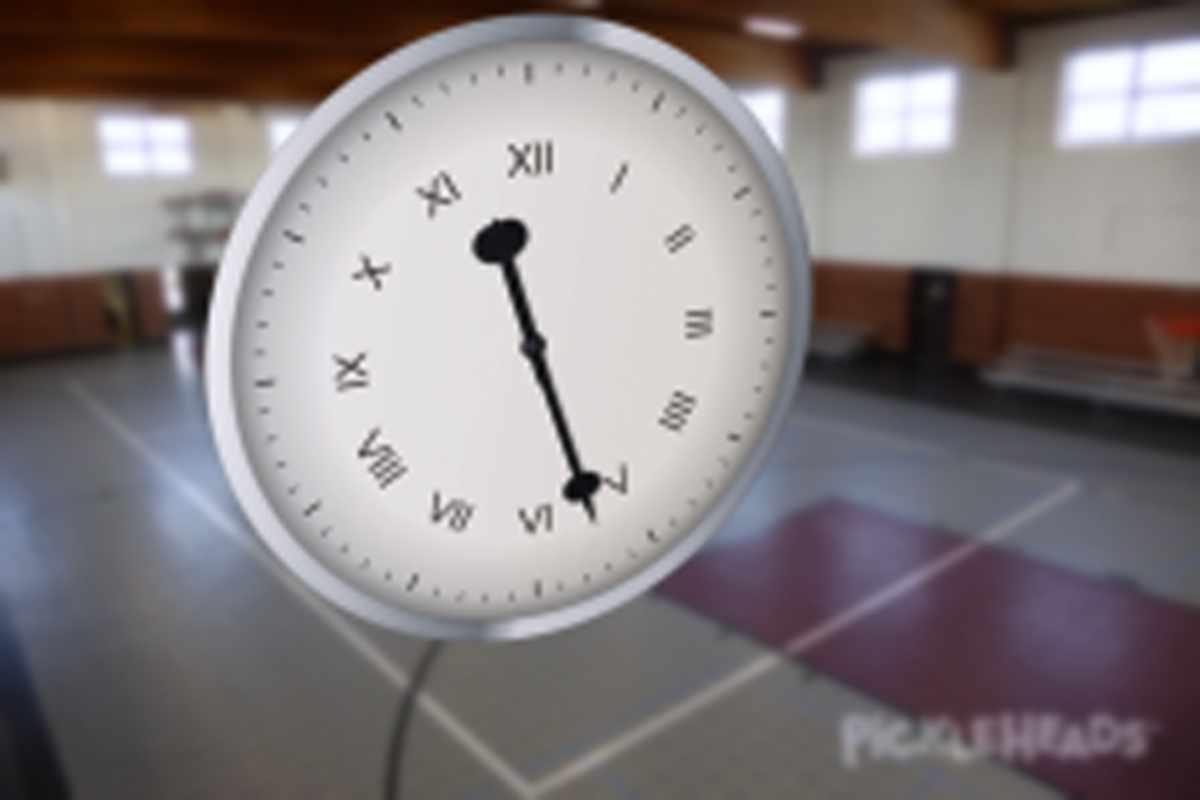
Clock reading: 11.27
